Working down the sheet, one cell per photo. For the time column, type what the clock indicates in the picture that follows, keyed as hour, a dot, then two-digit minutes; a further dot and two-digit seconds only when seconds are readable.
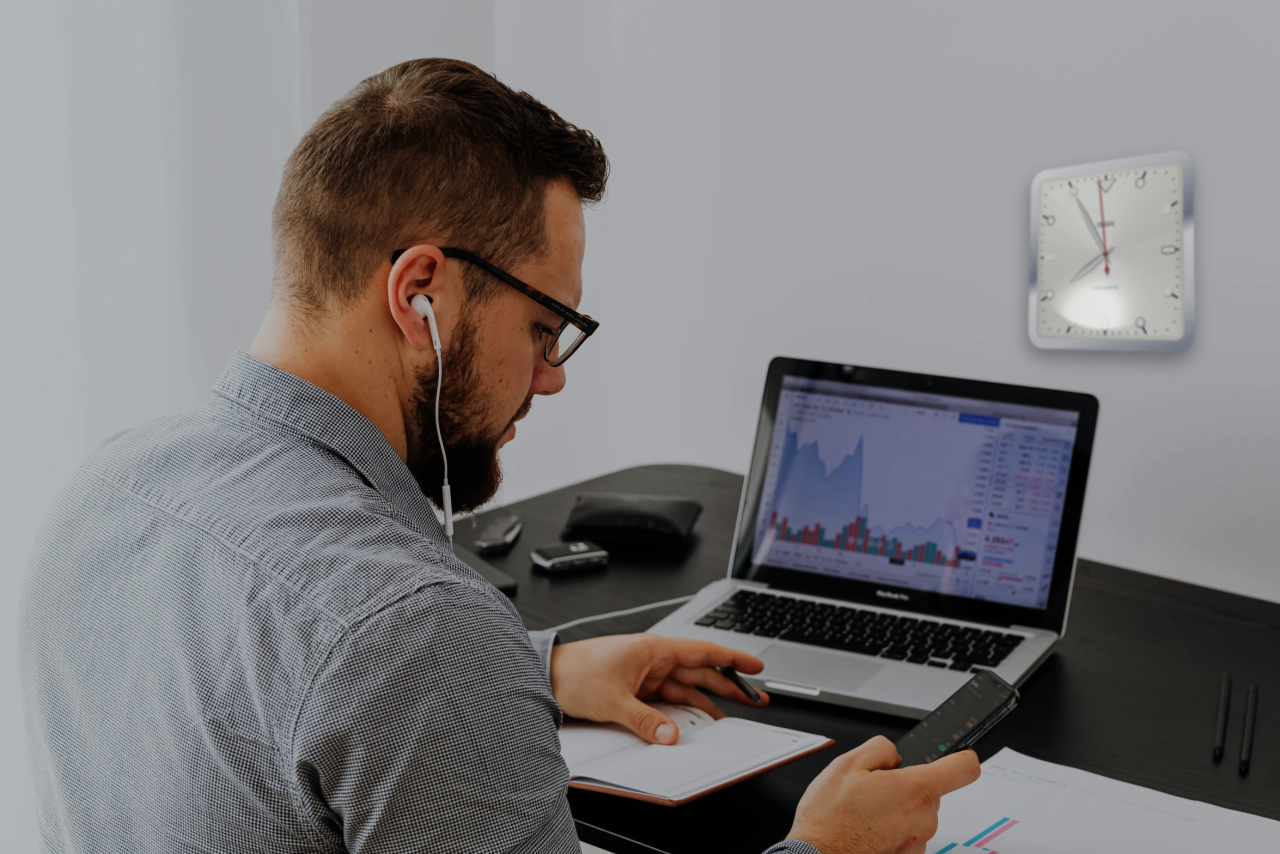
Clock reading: 7.54.59
